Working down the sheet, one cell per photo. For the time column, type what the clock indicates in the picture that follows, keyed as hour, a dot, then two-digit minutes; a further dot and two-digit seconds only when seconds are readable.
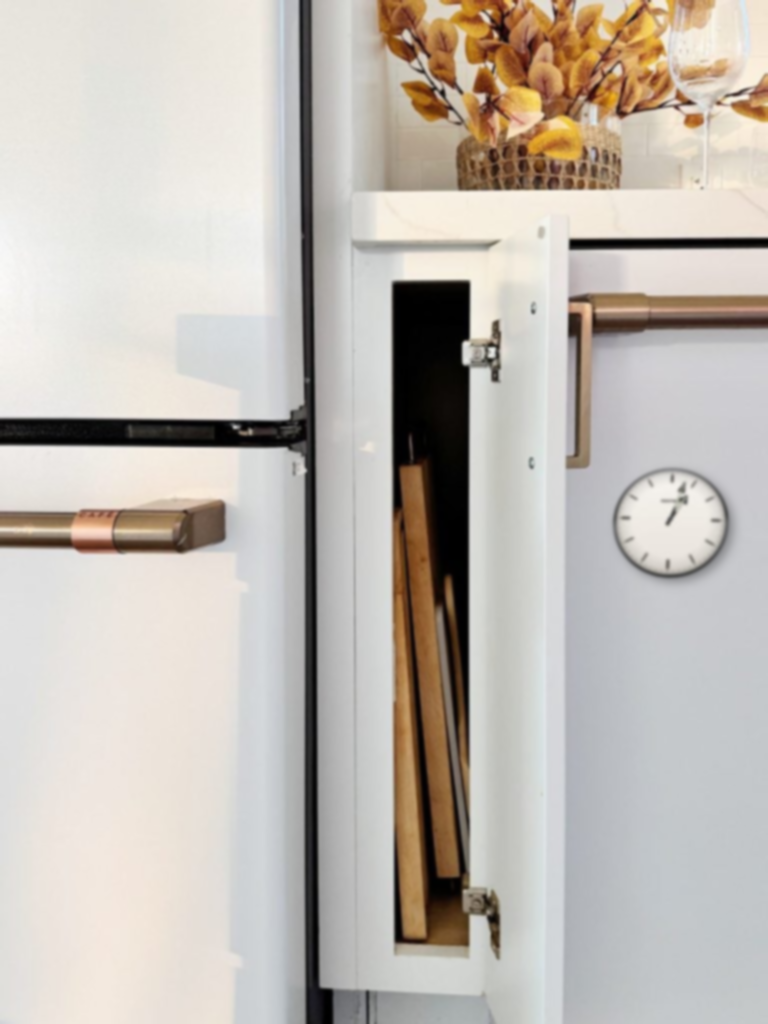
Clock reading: 1.03
